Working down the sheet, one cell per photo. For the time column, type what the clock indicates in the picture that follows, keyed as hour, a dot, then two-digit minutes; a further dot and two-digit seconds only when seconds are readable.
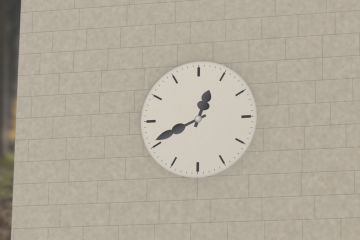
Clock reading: 12.41
